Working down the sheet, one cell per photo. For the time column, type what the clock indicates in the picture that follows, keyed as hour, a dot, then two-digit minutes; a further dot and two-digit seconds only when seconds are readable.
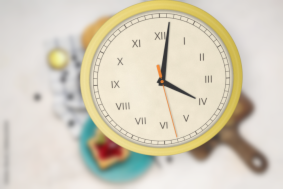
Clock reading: 4.01.28
